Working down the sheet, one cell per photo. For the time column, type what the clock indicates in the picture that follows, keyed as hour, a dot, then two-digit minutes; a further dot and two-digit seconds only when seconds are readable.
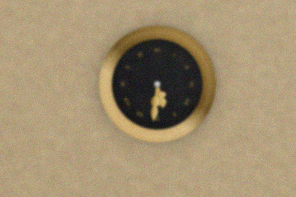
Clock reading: 5.31
